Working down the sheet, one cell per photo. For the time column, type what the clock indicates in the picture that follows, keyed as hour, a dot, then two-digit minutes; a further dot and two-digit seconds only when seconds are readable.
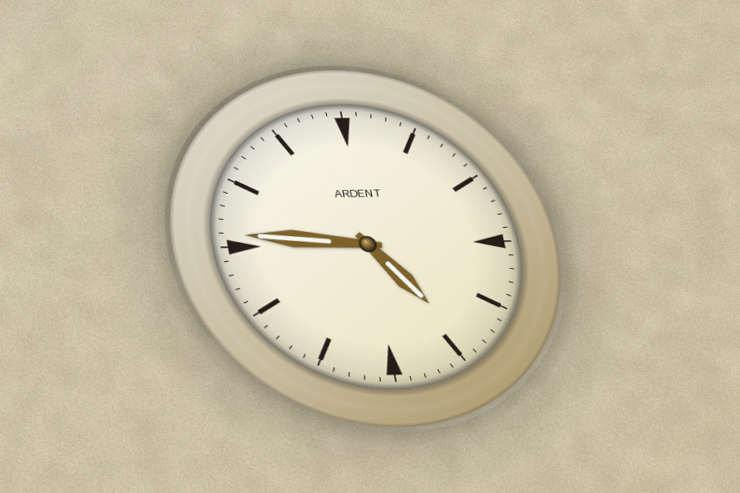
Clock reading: 4.46
